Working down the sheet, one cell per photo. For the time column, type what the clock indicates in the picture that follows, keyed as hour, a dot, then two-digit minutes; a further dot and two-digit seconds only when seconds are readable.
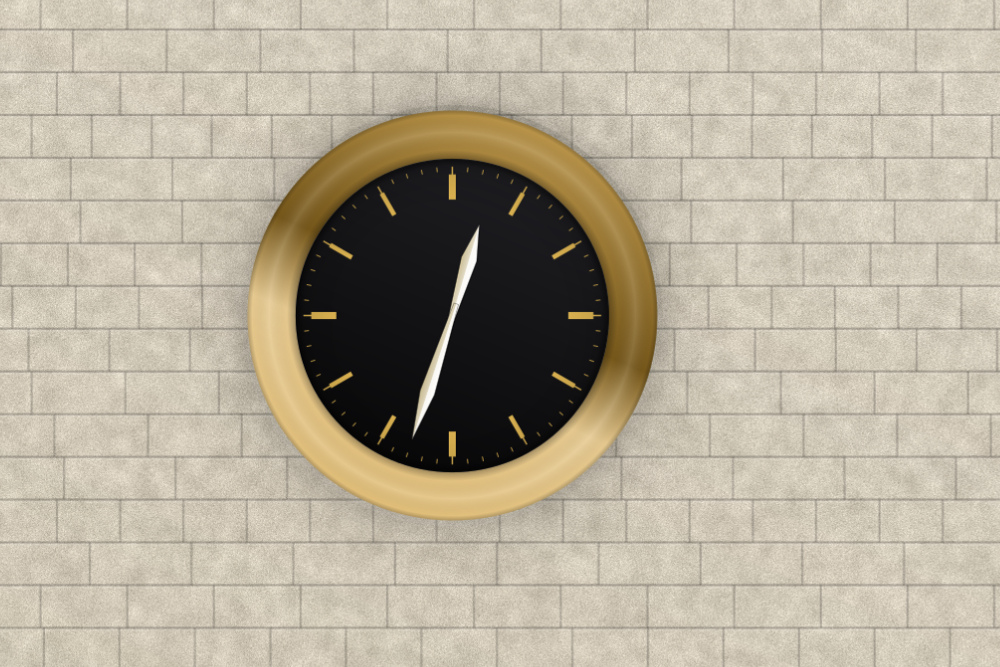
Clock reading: 12.33
